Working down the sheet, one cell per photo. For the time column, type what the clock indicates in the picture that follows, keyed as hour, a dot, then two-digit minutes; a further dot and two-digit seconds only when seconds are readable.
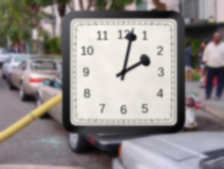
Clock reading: 2.02
